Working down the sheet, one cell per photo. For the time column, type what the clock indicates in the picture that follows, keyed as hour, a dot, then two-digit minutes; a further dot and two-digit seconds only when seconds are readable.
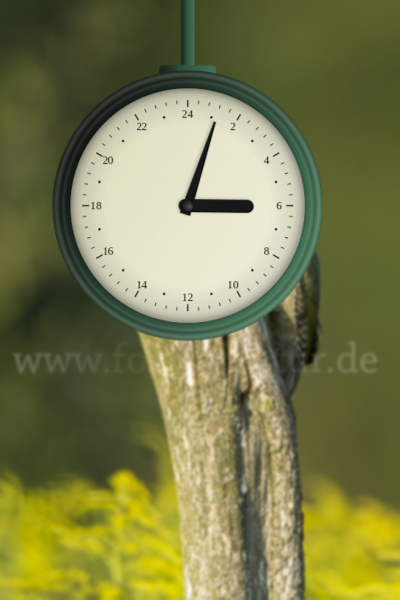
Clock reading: 6.03
